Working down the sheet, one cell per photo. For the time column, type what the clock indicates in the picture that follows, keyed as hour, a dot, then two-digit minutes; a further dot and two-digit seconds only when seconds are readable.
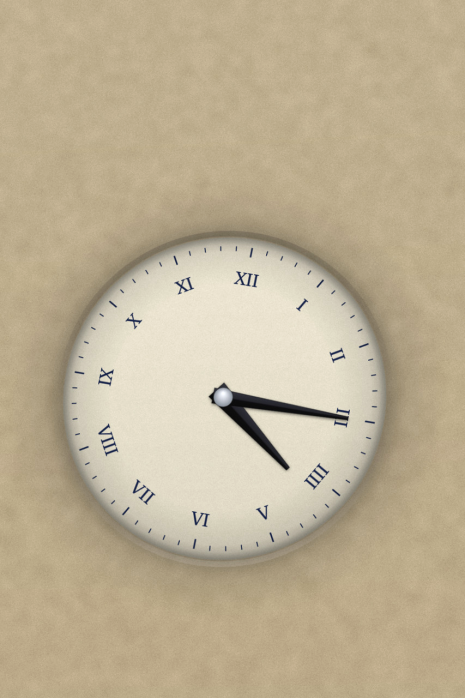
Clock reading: 4.15
